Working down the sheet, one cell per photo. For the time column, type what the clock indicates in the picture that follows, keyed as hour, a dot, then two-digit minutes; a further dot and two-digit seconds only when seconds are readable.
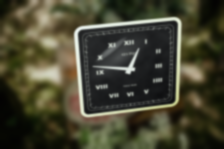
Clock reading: 12.47
